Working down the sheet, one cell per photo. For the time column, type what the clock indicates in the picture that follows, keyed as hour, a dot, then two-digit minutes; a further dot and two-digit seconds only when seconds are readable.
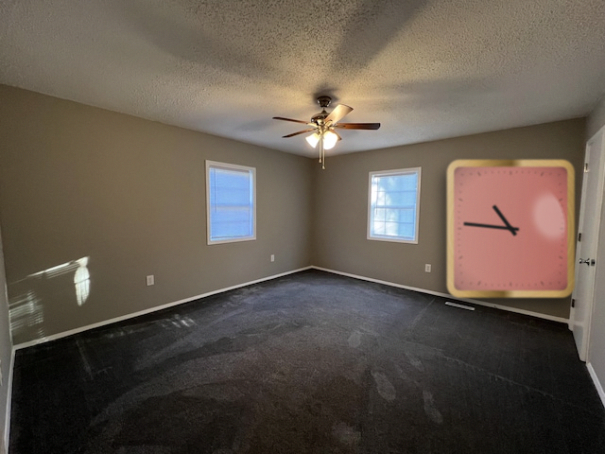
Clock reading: 10.46
